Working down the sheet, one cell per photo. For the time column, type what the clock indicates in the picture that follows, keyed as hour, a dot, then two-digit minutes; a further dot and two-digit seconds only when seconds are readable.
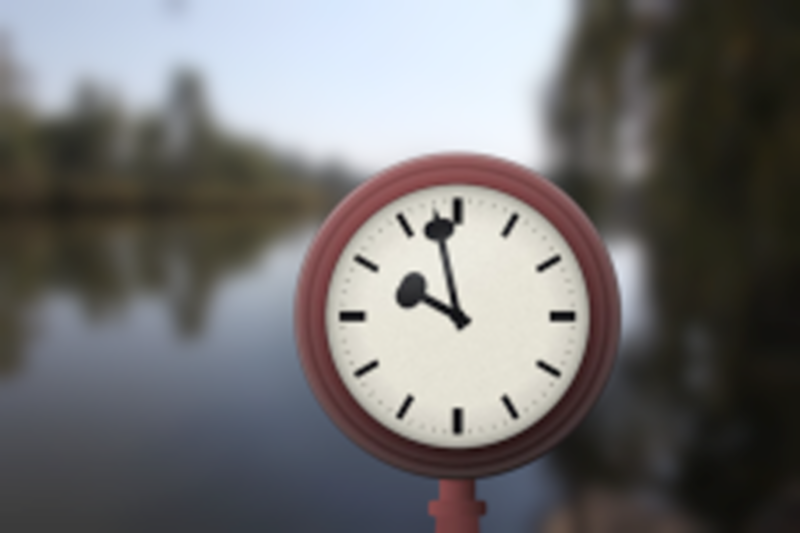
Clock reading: 9.58
